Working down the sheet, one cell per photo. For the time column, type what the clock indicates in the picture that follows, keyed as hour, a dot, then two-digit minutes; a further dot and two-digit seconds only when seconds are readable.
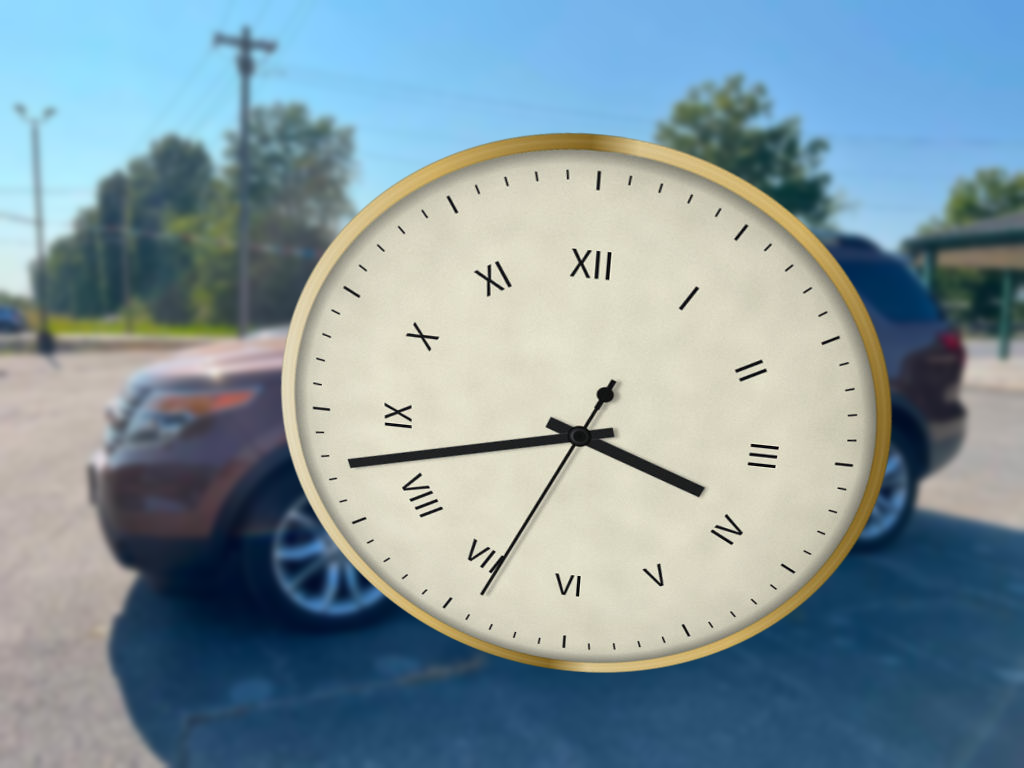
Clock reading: 3.42.34
